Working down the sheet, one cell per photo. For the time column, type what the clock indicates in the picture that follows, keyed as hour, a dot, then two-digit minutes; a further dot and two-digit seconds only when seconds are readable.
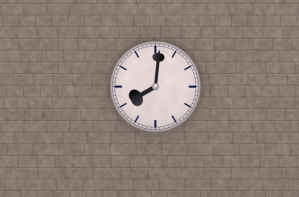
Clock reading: 8.01
